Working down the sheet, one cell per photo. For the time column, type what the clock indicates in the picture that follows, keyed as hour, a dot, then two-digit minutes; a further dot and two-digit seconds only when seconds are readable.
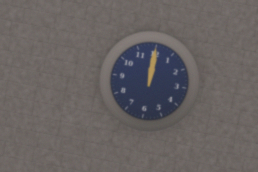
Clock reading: 12.00
